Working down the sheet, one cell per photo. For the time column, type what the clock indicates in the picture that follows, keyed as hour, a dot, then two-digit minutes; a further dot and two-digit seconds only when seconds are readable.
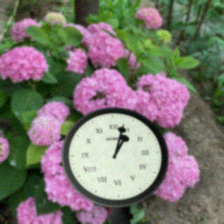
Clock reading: 1.03
